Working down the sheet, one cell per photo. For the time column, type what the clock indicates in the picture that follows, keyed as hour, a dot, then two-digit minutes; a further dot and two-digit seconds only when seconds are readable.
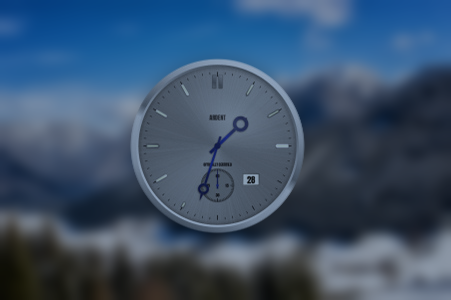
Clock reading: 1.33
